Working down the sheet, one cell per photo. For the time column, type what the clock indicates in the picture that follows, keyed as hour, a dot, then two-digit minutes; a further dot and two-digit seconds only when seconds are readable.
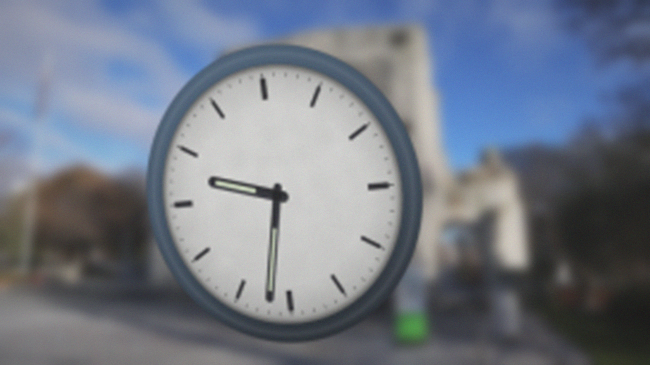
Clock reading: 9.32
